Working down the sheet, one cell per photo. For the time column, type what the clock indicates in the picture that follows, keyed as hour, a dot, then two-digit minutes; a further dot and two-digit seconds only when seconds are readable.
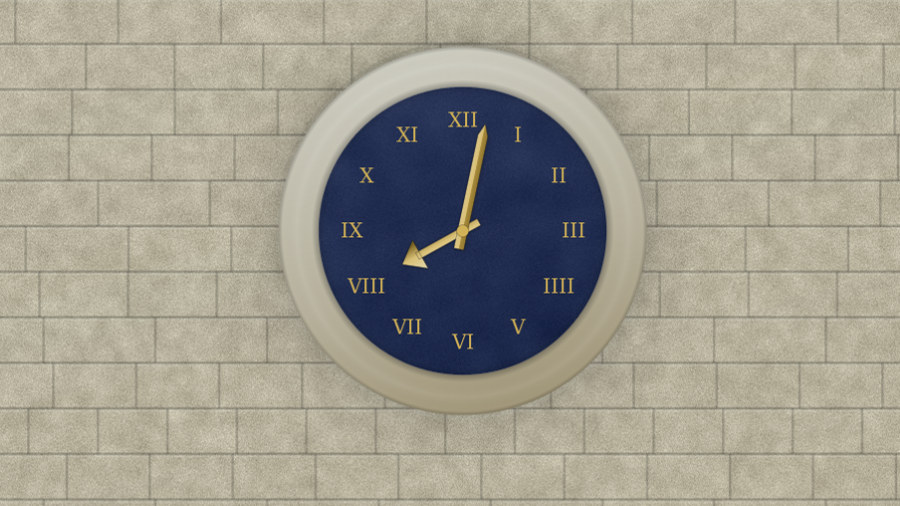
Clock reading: 8.02
